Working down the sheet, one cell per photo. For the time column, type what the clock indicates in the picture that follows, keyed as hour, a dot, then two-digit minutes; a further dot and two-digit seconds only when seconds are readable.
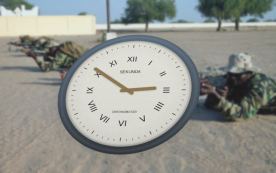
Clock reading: 2.51
